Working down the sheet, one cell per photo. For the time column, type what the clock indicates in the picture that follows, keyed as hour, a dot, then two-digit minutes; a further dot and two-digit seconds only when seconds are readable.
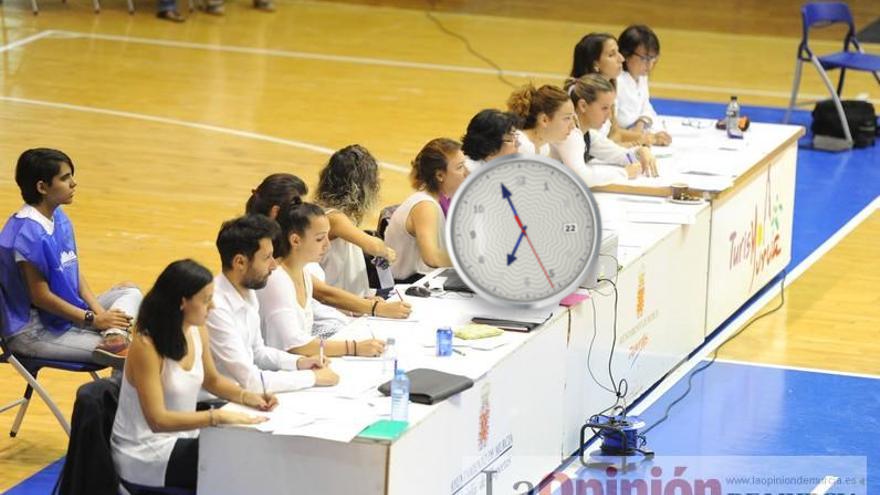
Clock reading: 6.56.26
